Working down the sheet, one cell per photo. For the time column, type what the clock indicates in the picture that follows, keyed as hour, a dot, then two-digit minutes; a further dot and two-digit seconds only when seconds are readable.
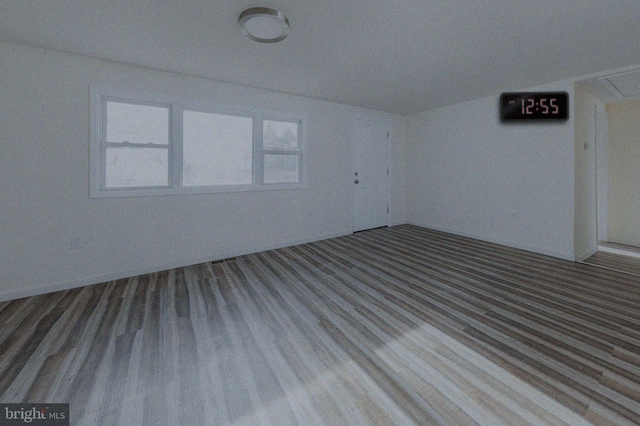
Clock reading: 12.55
